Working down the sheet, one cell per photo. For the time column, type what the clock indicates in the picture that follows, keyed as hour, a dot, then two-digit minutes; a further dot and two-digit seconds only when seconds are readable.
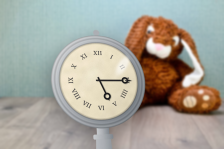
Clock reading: 5.15
